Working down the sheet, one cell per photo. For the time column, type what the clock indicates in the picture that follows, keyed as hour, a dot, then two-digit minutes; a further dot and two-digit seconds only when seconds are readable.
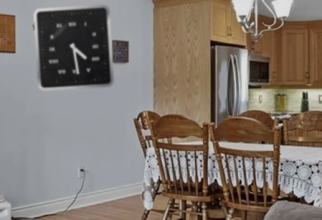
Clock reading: 4.29
